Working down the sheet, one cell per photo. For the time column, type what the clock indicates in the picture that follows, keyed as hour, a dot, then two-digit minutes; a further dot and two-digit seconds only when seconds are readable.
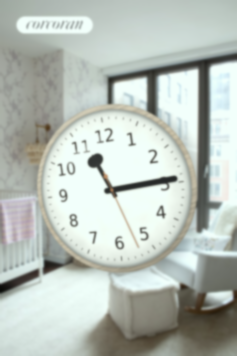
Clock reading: 11.14.27
